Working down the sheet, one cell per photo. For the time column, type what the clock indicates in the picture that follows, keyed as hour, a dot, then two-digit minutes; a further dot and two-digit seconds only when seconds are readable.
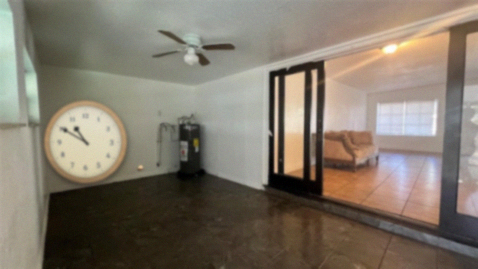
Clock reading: 10.50
